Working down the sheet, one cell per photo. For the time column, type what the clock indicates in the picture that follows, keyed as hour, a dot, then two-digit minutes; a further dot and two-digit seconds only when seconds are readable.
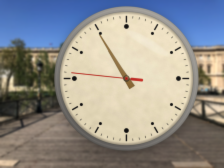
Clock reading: 10.54.46
